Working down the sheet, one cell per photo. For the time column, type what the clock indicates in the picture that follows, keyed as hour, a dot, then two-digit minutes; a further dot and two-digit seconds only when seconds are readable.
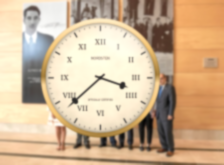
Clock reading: 3.38
